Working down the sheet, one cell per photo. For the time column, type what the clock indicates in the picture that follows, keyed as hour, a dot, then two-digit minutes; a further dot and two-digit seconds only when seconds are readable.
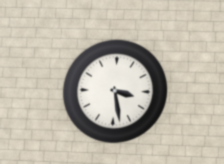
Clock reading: 3.28
